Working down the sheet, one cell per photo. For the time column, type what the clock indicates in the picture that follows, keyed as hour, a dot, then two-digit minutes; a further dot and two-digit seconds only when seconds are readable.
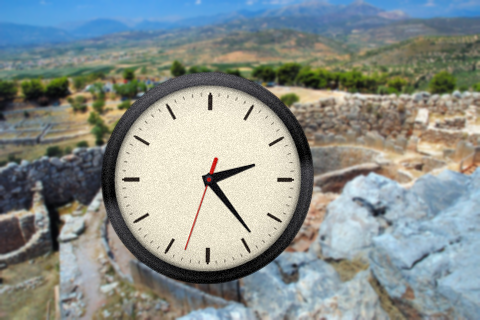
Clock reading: 2.23.33
